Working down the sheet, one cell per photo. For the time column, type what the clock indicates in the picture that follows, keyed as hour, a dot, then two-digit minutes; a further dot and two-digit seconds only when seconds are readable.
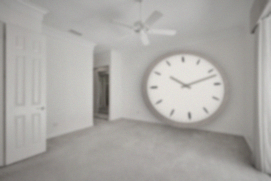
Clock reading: 10.12
